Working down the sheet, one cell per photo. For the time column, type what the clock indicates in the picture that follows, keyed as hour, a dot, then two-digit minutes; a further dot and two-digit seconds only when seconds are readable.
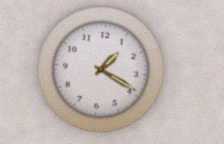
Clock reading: 1.19
